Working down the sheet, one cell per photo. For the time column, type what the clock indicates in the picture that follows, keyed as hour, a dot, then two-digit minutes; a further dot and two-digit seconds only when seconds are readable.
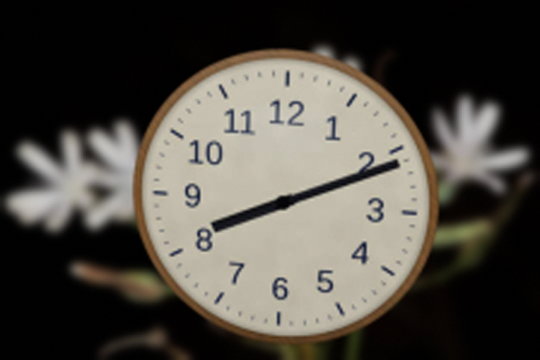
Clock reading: 8.11
